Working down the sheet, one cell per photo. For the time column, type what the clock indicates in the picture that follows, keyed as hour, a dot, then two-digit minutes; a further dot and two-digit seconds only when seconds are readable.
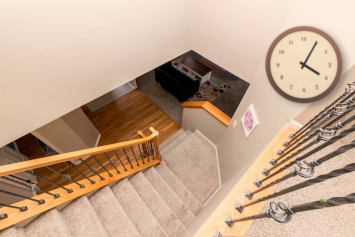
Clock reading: 4.05
